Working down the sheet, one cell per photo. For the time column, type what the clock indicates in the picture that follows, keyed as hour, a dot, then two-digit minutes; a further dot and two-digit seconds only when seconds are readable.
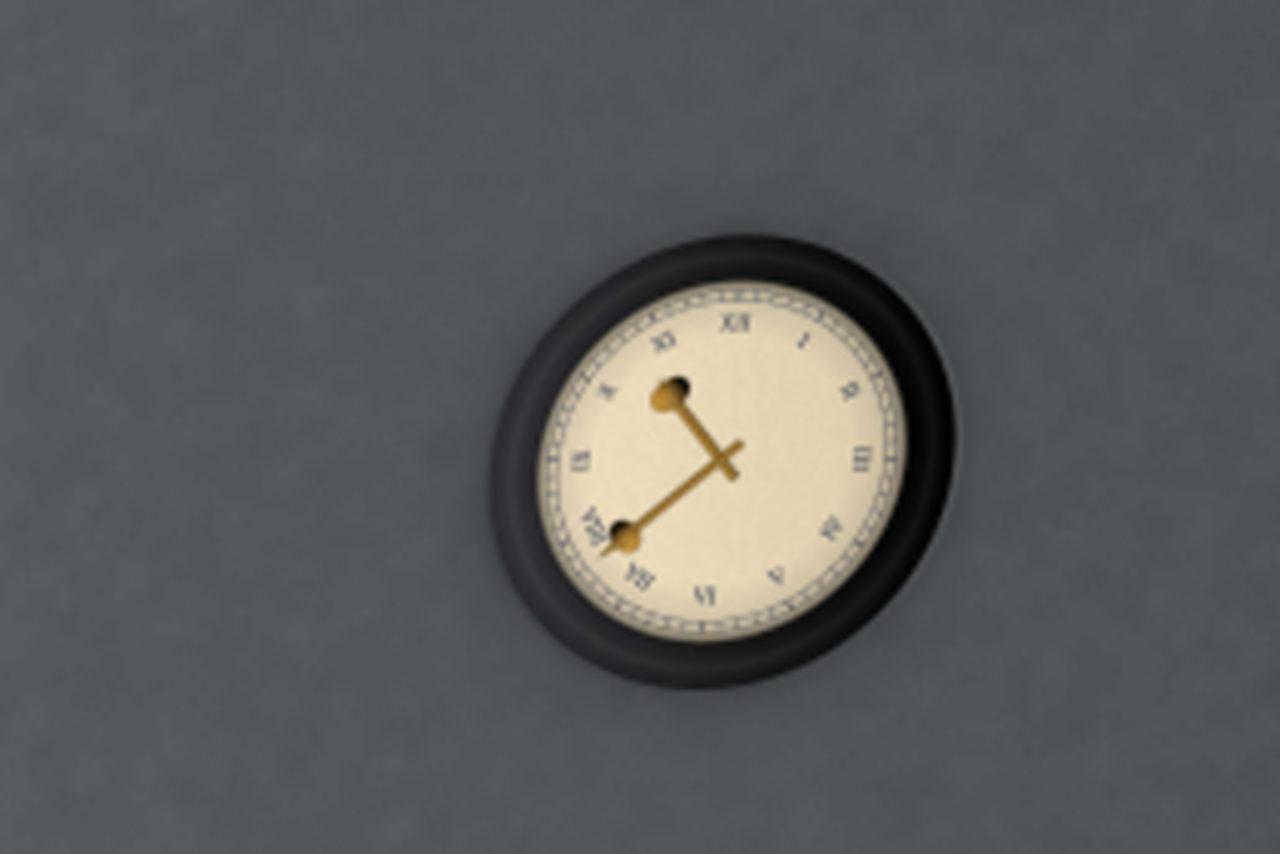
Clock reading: 10.38
